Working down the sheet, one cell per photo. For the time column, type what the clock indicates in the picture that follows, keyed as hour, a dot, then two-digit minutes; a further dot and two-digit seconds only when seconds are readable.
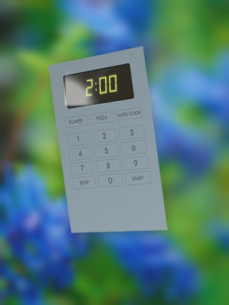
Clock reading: 2.00
